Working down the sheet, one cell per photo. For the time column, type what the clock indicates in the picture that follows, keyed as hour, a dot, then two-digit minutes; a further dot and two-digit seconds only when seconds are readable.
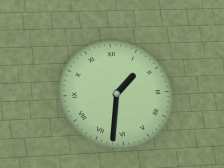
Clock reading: 1.32
